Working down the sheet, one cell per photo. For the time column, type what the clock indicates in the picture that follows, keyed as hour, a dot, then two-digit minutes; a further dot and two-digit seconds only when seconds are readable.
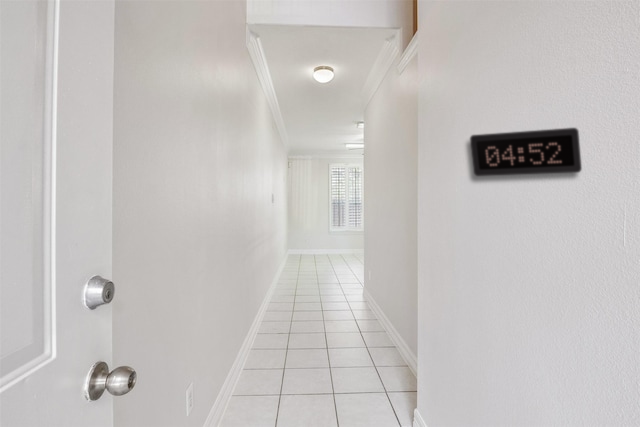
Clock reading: 4.52
